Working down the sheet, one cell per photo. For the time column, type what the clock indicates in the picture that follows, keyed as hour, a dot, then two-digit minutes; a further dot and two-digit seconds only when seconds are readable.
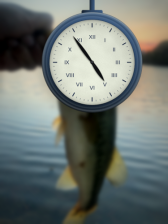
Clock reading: 4.54
